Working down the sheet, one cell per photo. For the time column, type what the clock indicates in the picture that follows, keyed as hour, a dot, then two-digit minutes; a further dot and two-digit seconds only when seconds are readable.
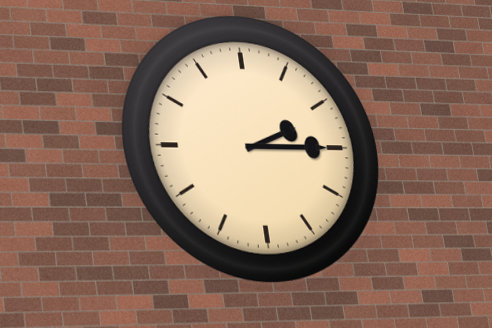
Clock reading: 2.15
